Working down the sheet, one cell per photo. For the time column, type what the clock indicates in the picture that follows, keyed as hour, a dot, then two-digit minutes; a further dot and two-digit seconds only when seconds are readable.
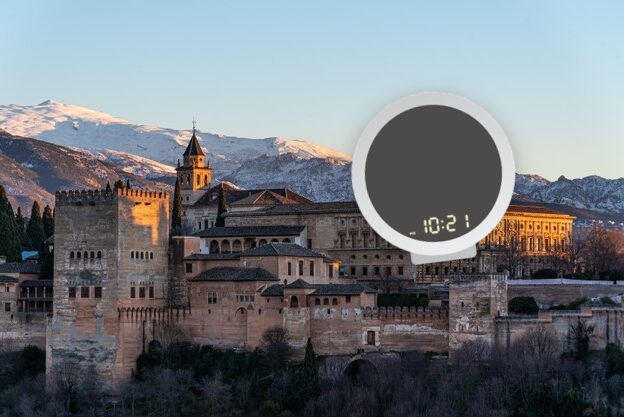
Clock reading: 10.21
